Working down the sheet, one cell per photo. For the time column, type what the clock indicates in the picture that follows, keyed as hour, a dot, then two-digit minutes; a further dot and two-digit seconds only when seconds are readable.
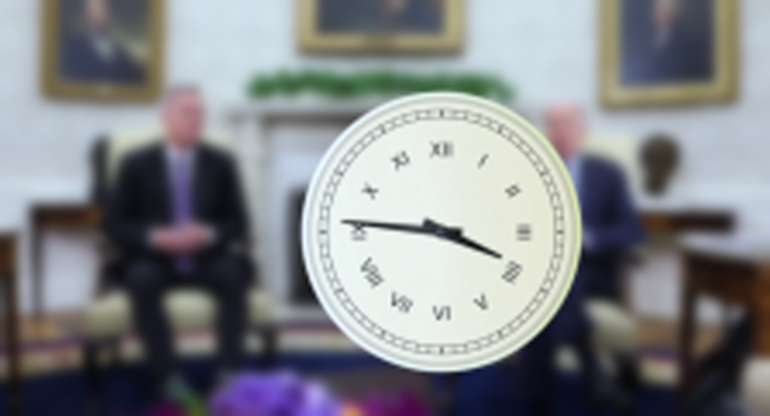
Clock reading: 3.46
